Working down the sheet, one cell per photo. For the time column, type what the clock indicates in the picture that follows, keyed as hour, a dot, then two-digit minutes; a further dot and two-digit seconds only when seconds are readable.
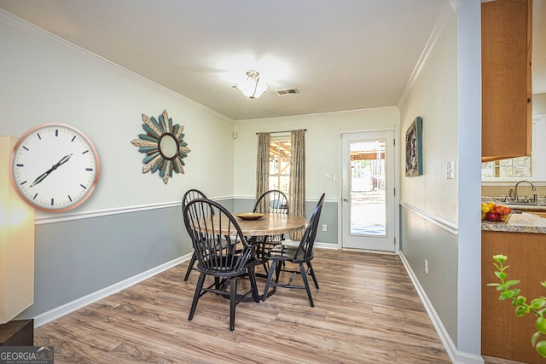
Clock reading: 1.38
